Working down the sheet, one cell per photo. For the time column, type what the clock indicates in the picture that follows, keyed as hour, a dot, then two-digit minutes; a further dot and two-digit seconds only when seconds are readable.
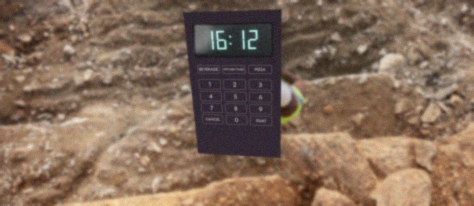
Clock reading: 16.12
